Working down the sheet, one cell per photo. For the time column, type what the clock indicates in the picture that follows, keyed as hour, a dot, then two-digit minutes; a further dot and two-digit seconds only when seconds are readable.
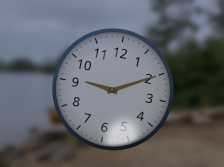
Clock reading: 9.10
